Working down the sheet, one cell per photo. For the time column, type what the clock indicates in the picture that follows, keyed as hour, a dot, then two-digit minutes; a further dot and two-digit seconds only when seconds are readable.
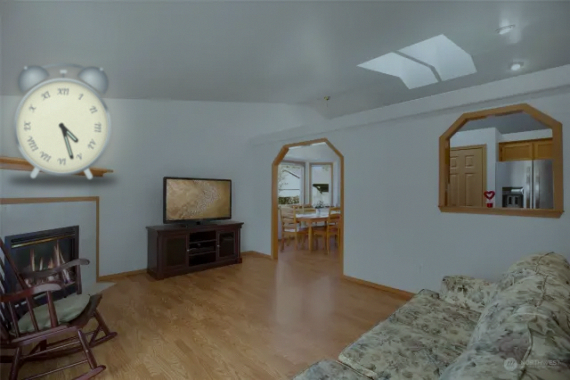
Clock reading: 4.27
